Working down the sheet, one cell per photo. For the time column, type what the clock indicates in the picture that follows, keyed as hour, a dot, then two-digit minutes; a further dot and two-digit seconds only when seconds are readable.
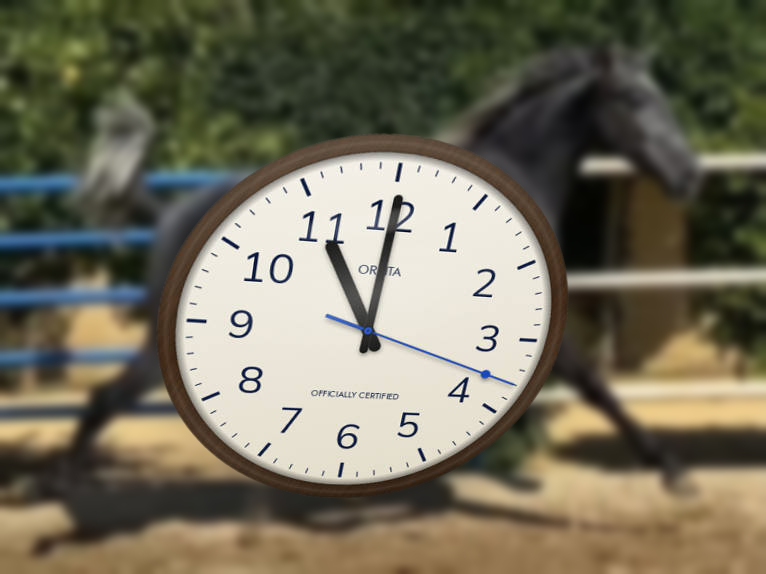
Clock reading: 11.00.18
